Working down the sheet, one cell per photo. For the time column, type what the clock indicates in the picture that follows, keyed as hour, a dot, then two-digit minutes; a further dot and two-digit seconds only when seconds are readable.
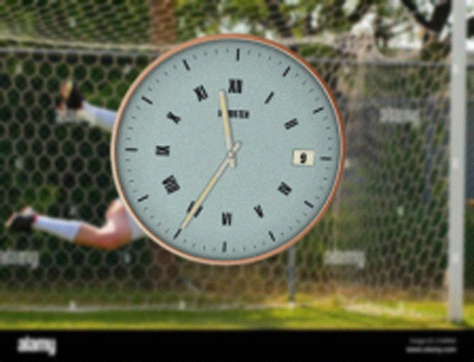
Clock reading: 11.35
